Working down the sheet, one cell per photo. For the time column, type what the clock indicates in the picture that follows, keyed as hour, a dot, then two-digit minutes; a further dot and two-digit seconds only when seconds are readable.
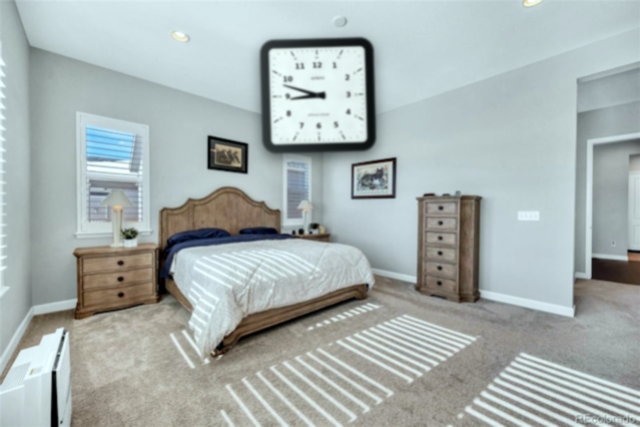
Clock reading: 8.48
